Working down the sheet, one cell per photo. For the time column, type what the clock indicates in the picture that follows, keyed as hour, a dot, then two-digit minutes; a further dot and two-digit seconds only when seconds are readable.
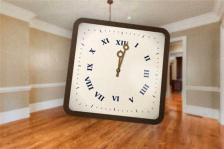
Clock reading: 12.02
